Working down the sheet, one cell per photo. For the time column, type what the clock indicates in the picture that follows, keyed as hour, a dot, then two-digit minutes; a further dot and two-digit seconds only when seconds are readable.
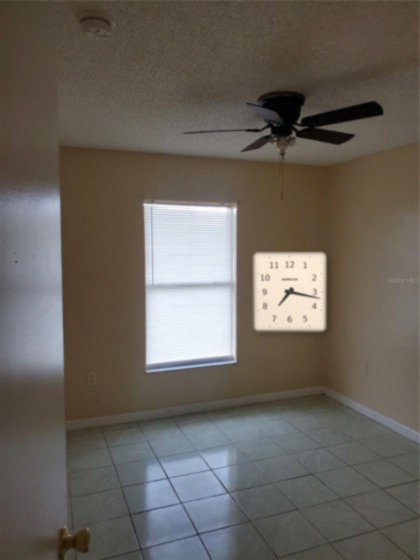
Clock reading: 7.17
